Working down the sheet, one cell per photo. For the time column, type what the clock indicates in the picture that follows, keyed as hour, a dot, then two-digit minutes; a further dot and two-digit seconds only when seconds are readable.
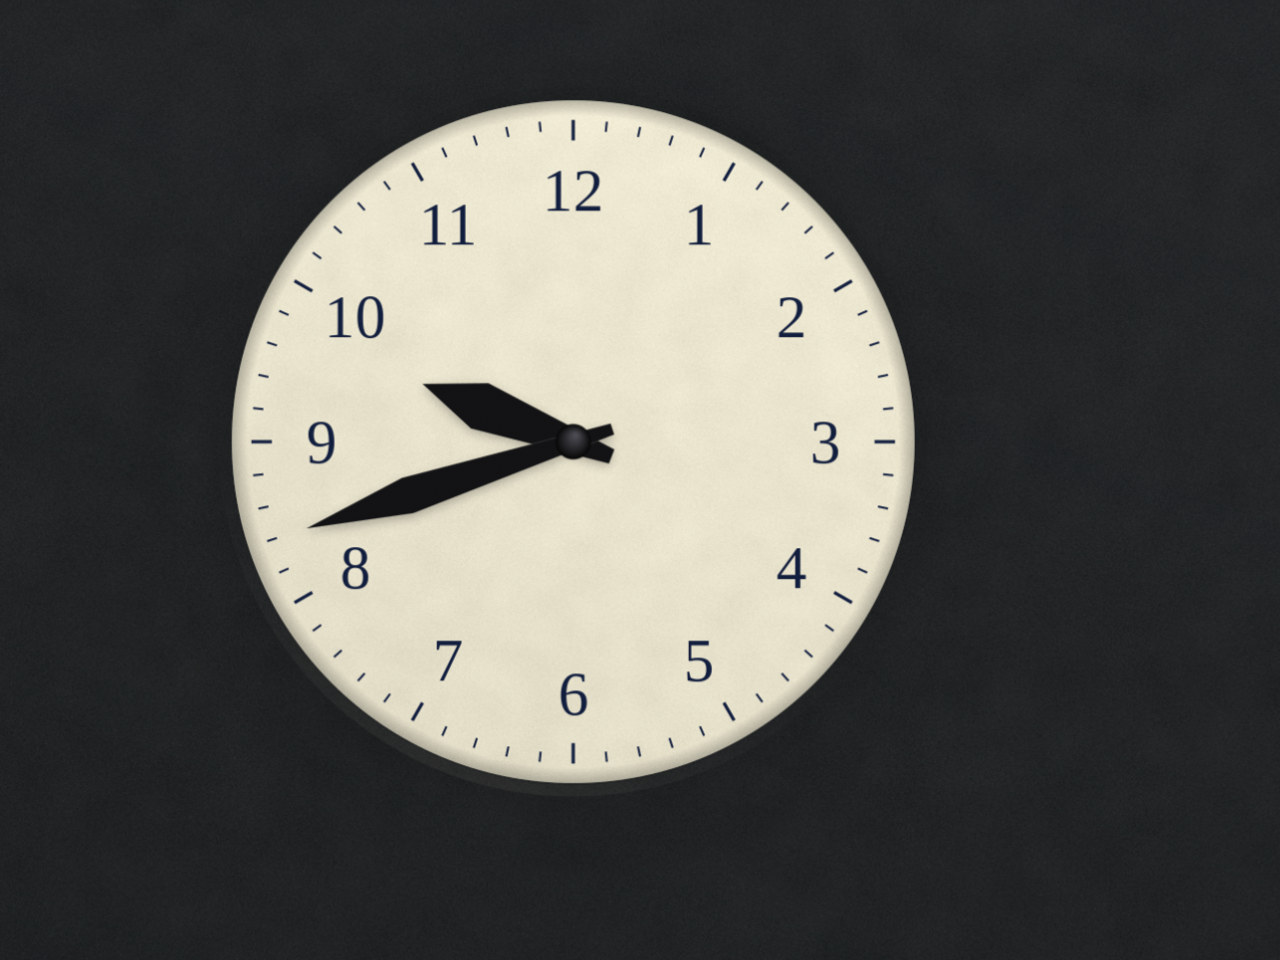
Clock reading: 9.42
